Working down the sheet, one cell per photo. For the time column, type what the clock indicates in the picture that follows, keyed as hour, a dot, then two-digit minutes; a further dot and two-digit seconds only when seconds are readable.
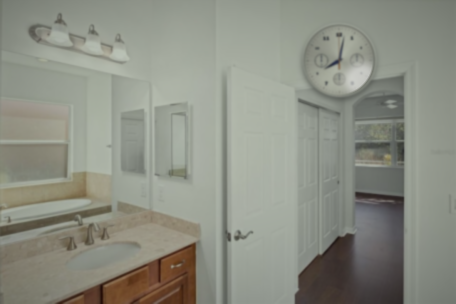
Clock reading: 8.02
